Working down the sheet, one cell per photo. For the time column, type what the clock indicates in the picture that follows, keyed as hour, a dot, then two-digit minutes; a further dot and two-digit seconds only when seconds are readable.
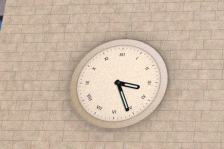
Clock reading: 3.26
